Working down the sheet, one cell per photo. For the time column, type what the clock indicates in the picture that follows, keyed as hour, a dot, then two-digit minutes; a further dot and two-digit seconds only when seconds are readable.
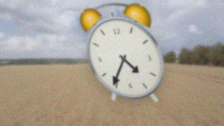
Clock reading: 4.36
